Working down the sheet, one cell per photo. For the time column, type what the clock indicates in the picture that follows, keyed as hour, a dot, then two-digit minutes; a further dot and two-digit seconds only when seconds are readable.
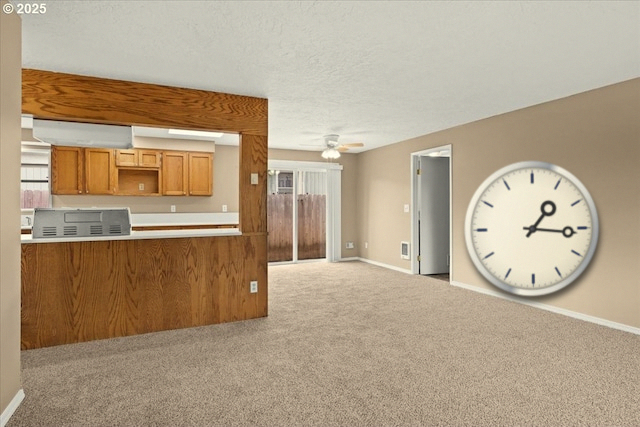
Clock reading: 1.16
